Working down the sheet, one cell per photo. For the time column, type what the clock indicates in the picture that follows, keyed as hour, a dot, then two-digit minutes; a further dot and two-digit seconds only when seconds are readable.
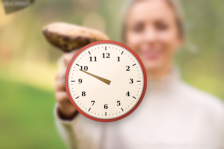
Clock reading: 9.49
